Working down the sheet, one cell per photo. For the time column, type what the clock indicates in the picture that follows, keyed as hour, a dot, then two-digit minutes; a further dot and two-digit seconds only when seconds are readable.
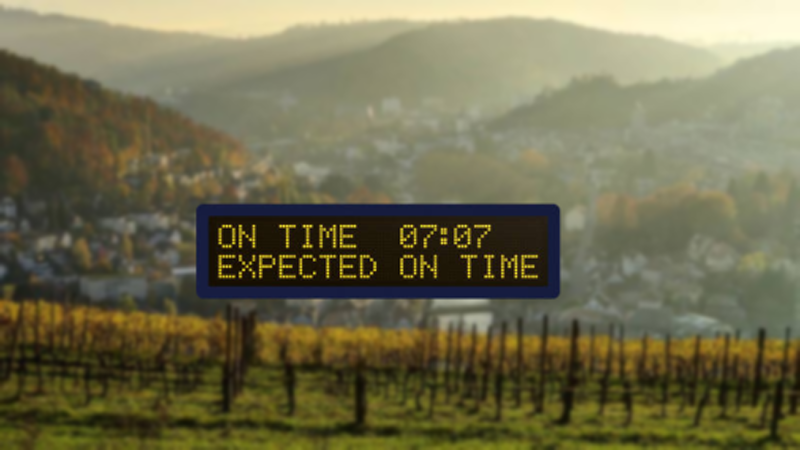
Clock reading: 7.07
